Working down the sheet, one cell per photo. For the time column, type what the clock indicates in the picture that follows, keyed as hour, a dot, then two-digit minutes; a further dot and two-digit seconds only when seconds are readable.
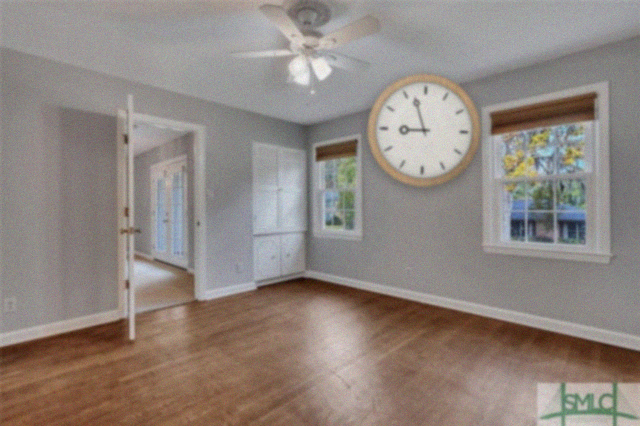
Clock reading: 8.57
